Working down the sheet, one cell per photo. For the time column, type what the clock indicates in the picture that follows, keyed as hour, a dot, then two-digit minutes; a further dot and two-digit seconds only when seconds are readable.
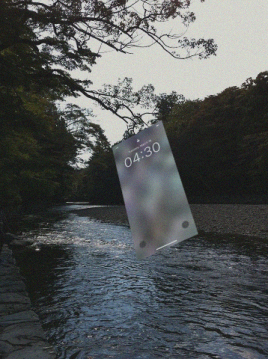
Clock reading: 4.30
